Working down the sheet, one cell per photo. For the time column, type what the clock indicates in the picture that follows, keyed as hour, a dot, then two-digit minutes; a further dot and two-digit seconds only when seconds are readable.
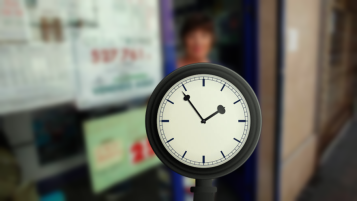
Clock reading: 1.54
